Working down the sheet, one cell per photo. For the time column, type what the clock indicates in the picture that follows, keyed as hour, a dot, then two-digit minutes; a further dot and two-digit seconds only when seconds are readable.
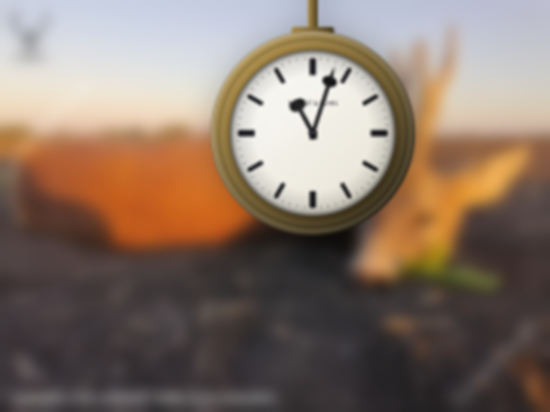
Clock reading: 11.03
